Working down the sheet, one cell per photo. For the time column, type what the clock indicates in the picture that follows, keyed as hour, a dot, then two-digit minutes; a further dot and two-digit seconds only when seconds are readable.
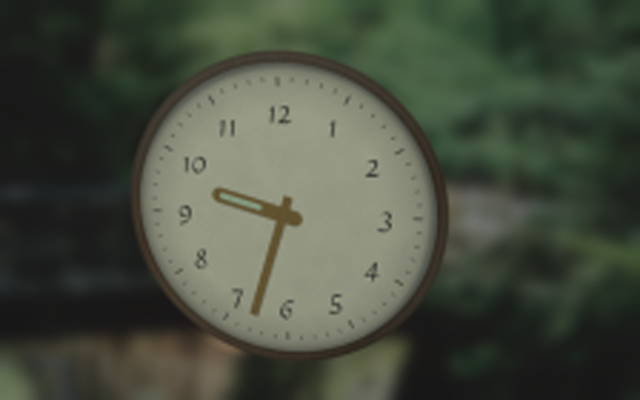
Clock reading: 9.33
